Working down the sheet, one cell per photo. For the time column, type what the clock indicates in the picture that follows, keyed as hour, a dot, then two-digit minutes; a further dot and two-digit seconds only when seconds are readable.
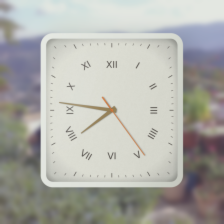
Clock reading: 7.46.24
